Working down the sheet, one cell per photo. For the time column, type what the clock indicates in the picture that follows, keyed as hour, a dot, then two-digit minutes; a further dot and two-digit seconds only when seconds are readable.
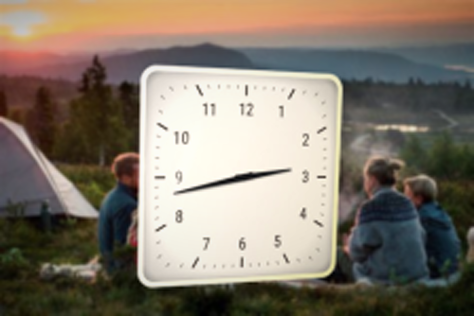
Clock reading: 2.43
